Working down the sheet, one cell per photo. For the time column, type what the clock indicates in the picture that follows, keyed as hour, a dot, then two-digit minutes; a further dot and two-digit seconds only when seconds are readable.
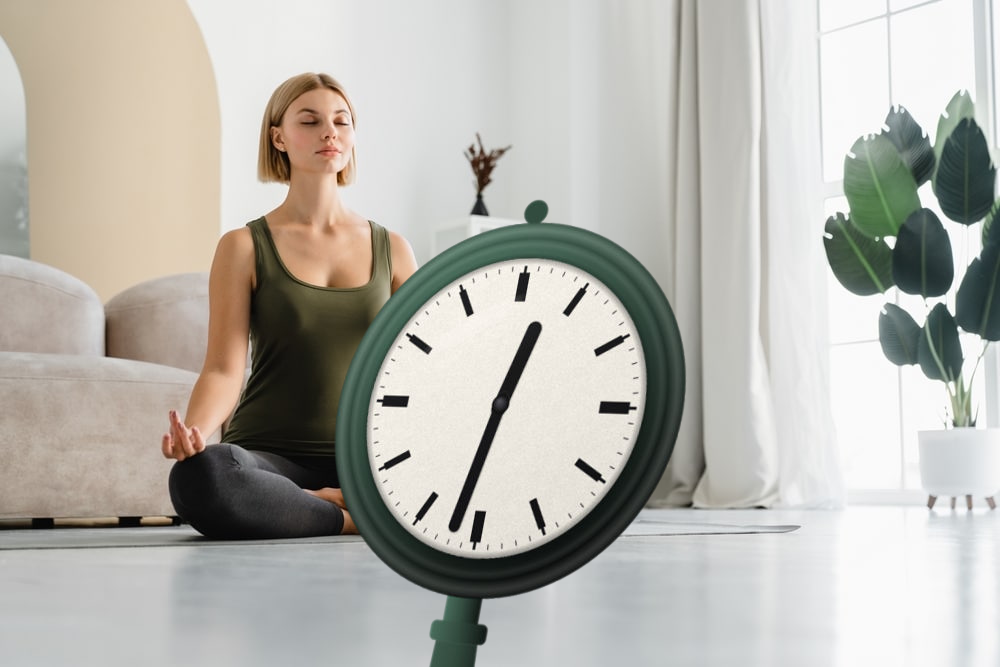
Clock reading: 12.32
